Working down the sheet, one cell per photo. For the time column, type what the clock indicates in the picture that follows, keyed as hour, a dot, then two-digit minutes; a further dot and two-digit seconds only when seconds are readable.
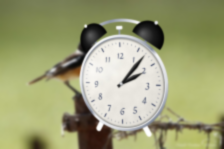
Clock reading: 2.07
